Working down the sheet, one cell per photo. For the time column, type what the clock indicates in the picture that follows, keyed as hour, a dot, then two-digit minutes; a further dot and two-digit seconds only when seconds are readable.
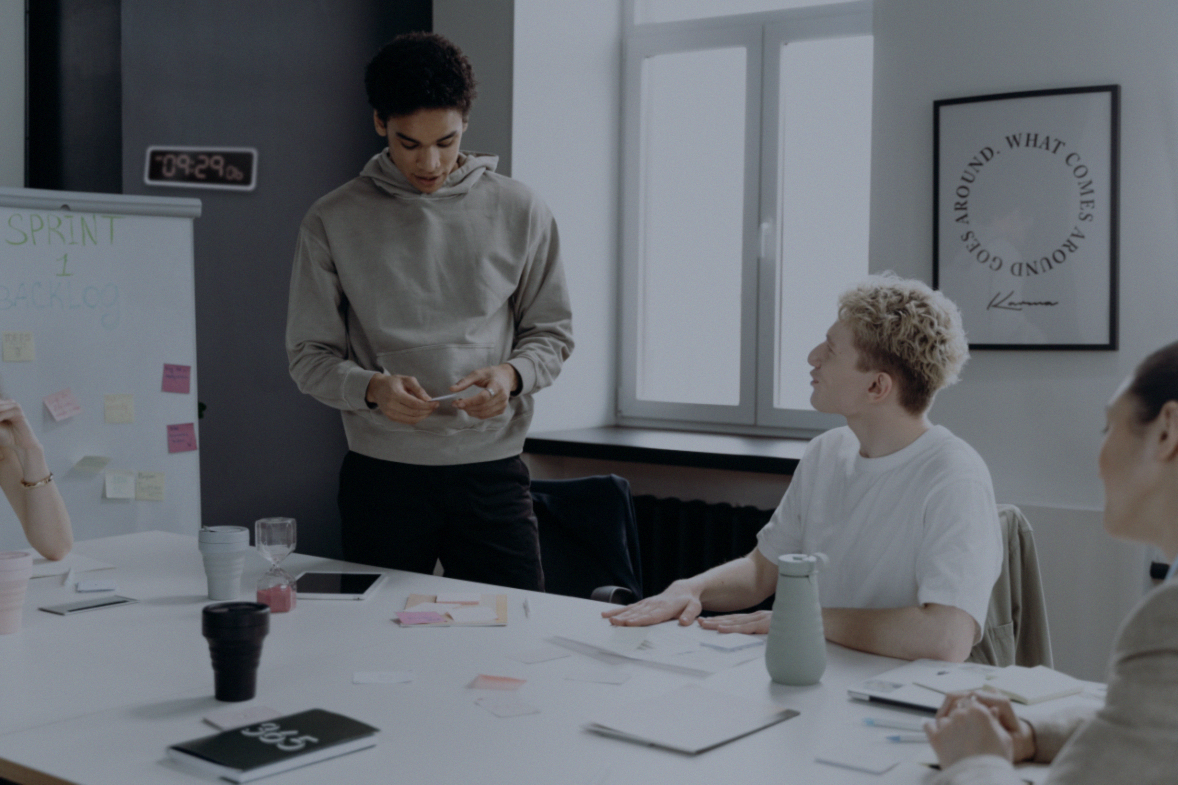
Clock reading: 9.29
